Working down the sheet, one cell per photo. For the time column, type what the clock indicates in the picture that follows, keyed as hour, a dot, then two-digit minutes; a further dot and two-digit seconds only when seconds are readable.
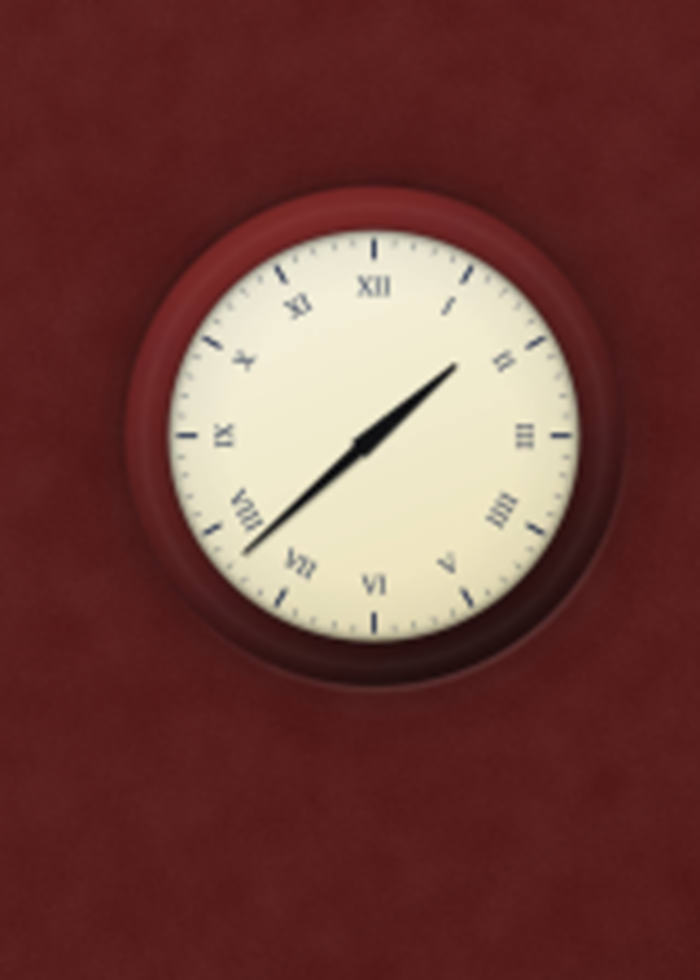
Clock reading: 1.38
